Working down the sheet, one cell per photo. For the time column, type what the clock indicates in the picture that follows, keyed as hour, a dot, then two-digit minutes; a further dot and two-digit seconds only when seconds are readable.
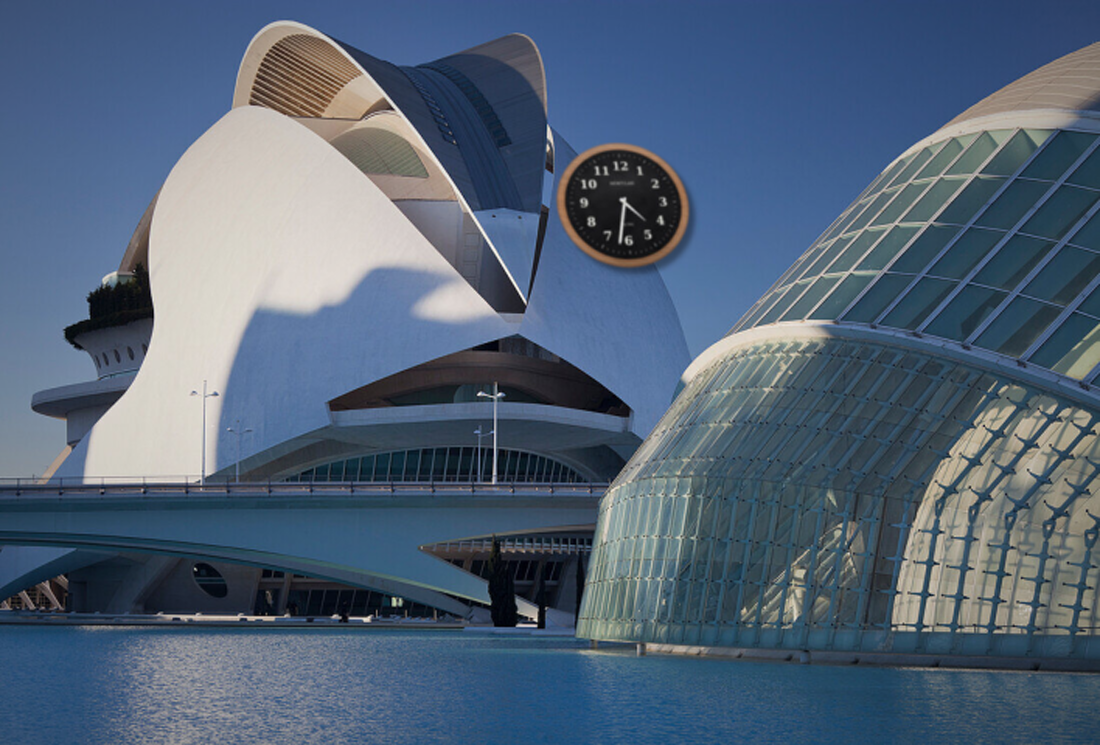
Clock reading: 4.32
